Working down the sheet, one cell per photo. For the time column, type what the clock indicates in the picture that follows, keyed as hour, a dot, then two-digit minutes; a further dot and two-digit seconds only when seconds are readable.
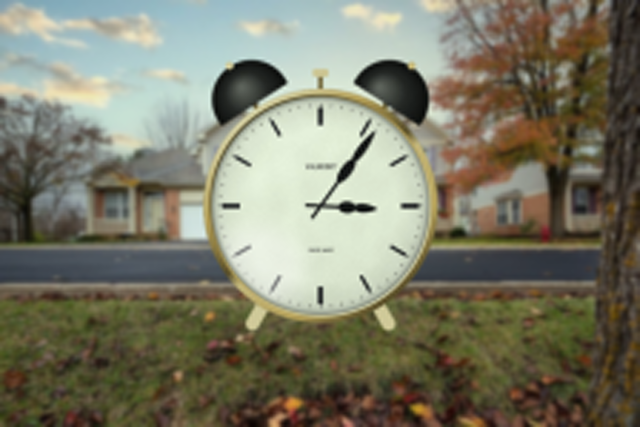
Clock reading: 3.06
